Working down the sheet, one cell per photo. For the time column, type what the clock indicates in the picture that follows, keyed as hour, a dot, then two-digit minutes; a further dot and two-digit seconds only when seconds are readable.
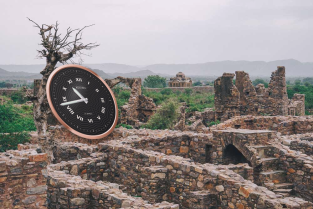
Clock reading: 10.43
